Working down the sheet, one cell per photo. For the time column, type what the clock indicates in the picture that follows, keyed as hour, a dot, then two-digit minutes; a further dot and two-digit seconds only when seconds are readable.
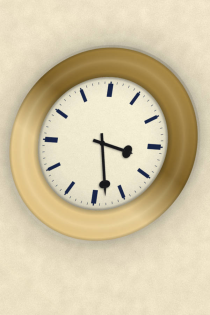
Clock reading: 3.28
